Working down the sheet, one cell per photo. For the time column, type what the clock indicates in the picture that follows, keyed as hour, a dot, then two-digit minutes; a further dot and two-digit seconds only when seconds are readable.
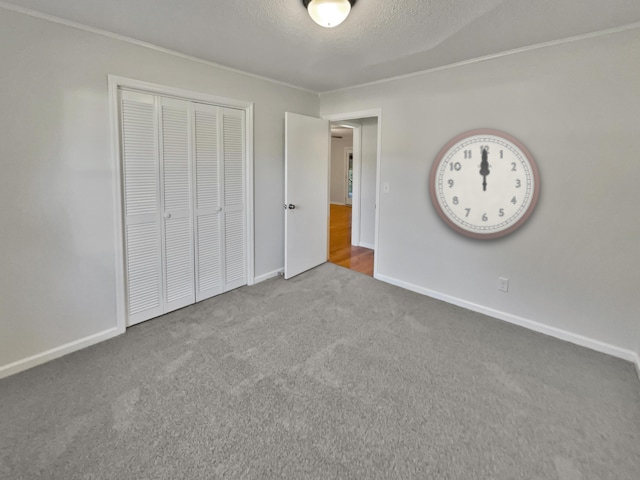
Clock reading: 12.00
